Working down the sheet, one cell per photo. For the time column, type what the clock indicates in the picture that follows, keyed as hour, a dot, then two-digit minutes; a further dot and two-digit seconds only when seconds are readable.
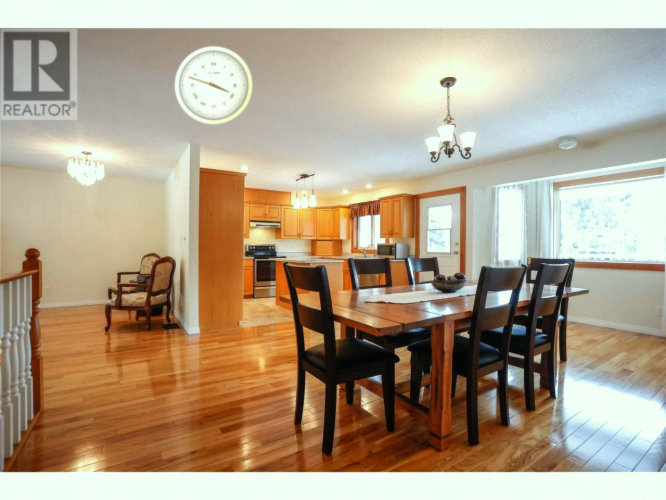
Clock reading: 3.48
